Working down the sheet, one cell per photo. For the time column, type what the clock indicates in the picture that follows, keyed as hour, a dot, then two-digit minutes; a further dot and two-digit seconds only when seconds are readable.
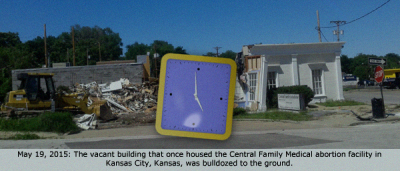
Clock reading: 4.59
